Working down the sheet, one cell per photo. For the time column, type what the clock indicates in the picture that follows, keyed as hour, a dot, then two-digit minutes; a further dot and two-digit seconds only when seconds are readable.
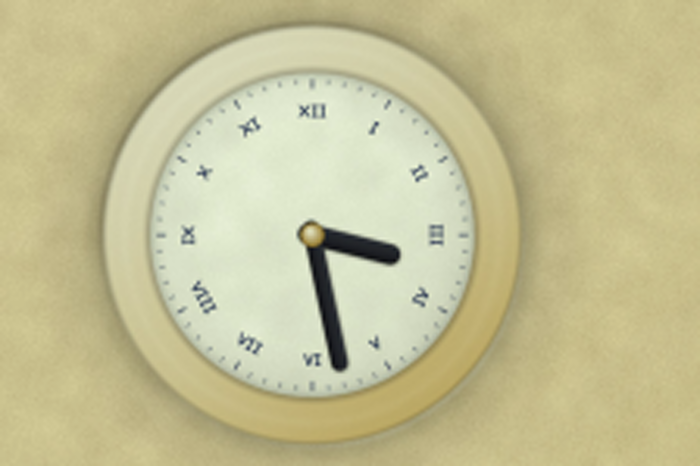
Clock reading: 3.28
